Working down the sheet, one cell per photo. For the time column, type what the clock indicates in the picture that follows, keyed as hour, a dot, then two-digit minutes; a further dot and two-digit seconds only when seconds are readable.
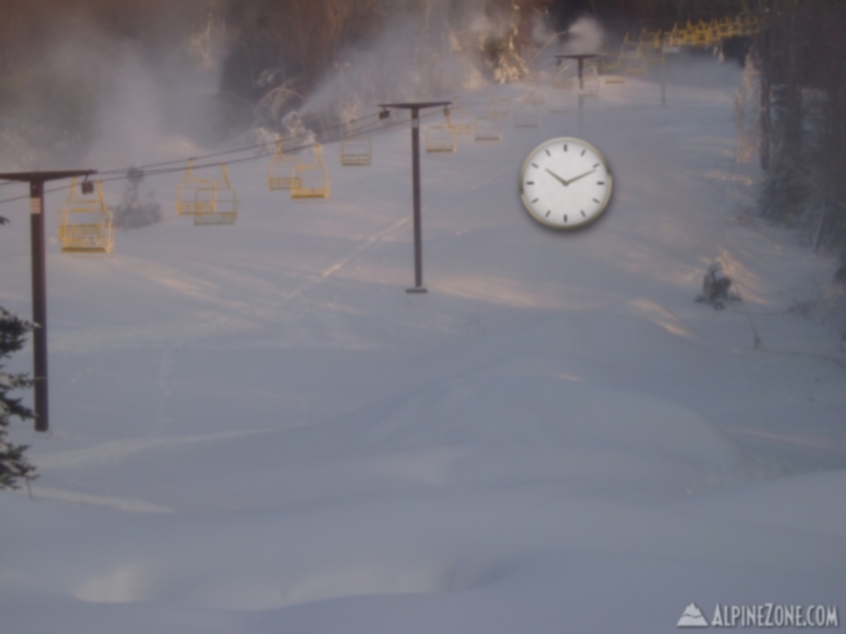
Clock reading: 10.11
